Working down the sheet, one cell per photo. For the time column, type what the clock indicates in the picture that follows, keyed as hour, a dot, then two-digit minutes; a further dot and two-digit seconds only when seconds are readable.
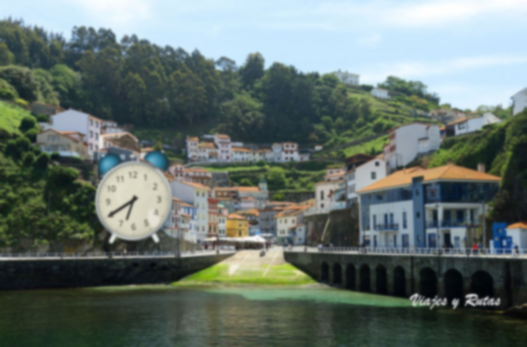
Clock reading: 6.40
